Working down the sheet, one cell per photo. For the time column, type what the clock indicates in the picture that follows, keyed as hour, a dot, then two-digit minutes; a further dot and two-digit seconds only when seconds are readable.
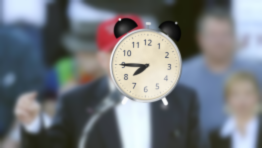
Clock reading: 7.45
